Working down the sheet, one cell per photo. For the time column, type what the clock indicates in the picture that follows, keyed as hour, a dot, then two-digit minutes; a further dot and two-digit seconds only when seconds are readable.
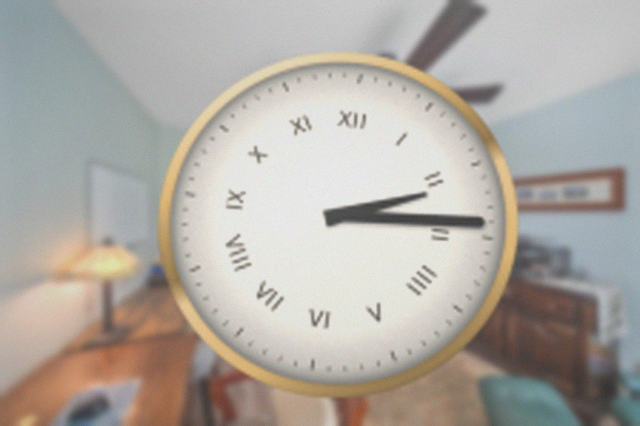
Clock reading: 2.14
